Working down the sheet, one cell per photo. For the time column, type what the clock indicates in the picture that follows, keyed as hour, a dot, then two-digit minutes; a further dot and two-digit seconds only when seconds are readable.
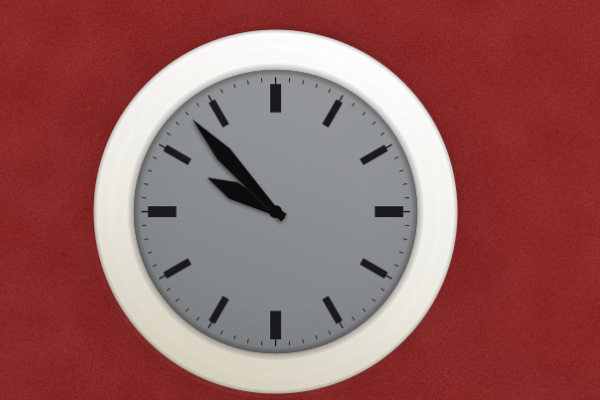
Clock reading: 9.53
